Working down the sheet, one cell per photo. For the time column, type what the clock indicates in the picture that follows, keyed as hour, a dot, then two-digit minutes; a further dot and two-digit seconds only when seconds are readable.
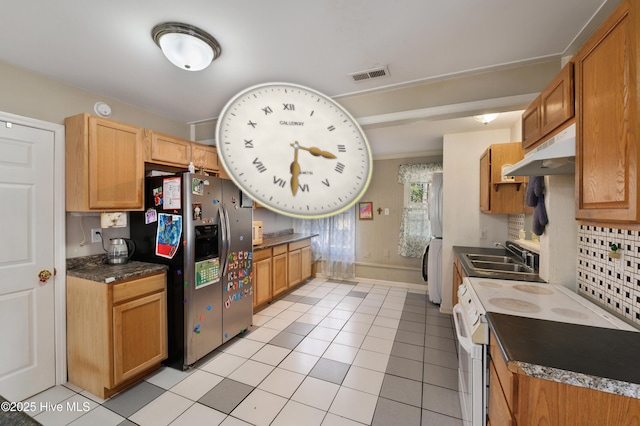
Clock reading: 3.32
